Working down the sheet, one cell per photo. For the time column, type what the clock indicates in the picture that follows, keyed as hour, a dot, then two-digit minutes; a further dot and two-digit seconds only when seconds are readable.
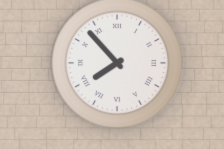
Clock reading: 7.53
